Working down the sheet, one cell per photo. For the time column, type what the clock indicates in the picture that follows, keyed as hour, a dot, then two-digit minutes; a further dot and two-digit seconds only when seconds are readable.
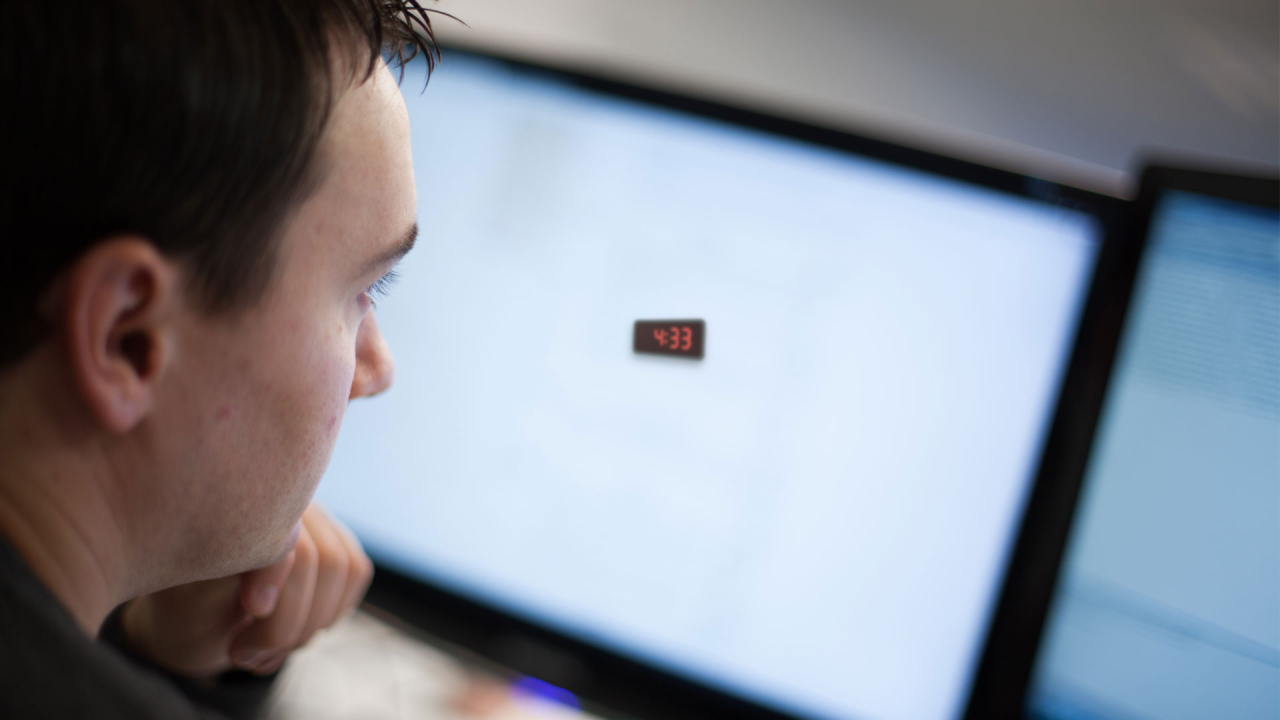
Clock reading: 4.33
